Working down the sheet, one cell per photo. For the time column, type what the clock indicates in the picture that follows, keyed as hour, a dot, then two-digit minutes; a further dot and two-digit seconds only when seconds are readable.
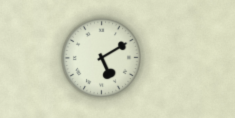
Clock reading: 5.10
